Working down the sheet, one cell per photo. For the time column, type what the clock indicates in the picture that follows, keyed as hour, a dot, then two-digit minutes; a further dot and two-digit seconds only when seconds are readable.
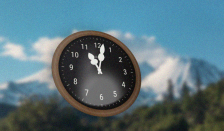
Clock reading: 11.02
